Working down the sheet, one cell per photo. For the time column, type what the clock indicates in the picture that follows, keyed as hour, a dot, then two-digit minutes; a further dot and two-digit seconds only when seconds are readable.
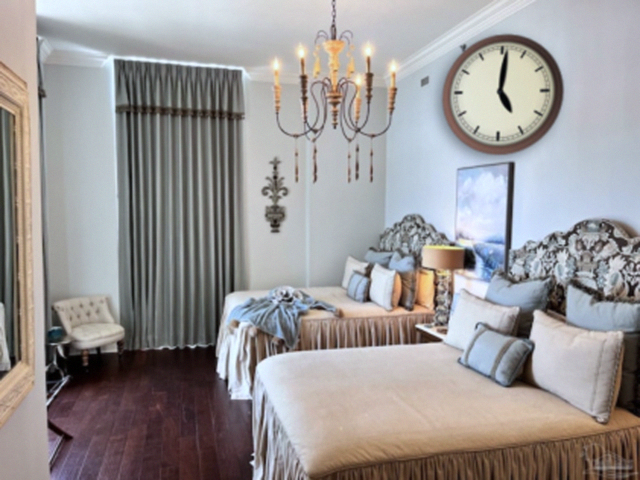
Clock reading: 5.01
